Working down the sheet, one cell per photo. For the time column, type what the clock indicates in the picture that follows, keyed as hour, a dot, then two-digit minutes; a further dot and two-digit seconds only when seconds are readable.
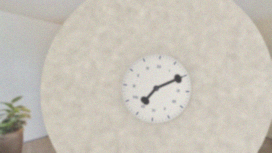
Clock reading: 7.10
